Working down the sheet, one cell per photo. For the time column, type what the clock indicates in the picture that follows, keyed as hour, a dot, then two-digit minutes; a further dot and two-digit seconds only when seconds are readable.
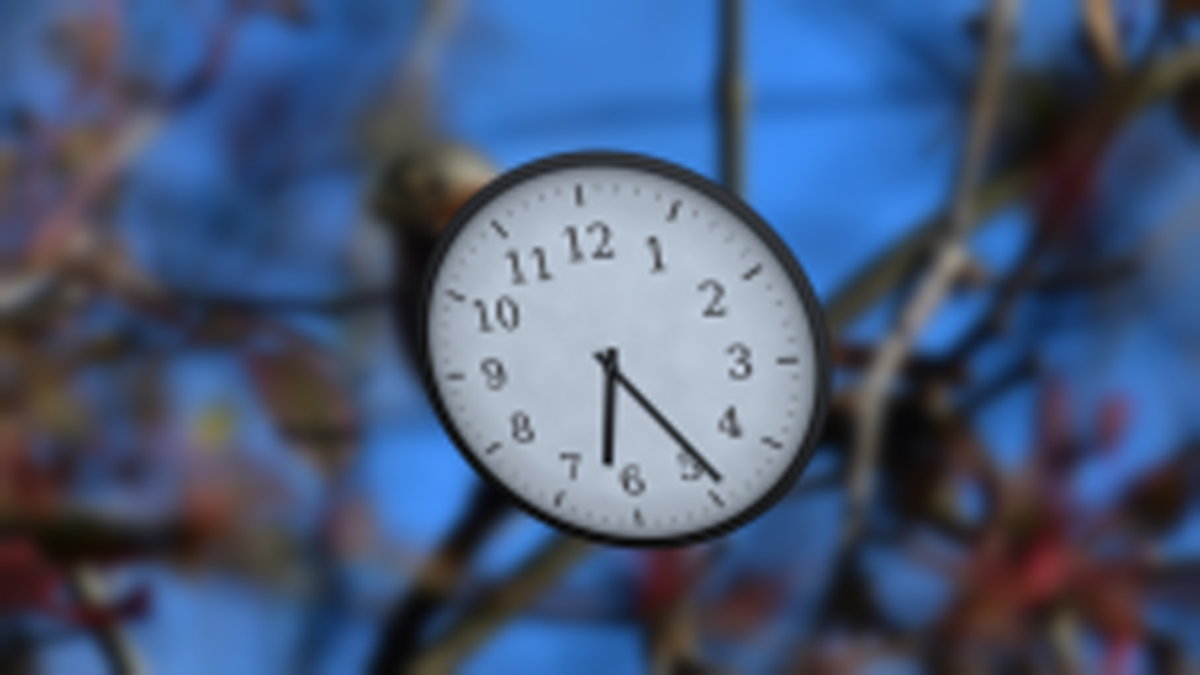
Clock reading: 6.24
